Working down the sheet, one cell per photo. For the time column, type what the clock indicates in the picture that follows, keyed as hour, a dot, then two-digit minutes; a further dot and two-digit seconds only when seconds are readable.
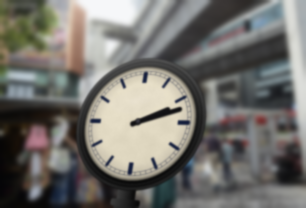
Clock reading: 2.12
